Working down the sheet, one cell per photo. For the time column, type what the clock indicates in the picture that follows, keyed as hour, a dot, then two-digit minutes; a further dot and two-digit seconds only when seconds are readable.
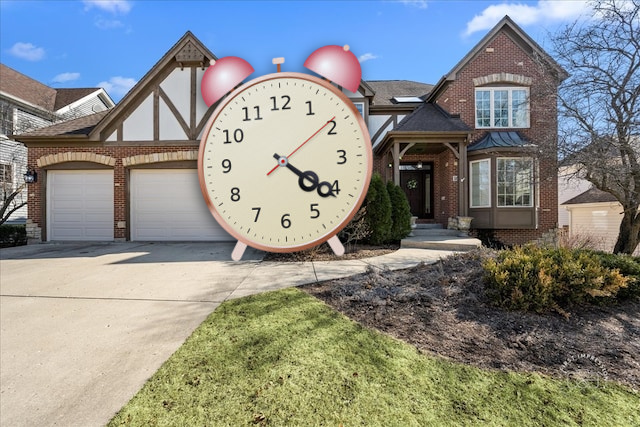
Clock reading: 4.21.09
